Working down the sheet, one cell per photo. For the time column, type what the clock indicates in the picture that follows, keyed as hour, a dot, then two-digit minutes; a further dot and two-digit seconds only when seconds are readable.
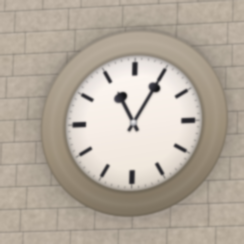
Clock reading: 11.05
